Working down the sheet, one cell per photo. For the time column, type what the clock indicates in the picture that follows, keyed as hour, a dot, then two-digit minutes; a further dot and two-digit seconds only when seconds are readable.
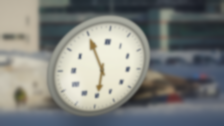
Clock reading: 5.55
